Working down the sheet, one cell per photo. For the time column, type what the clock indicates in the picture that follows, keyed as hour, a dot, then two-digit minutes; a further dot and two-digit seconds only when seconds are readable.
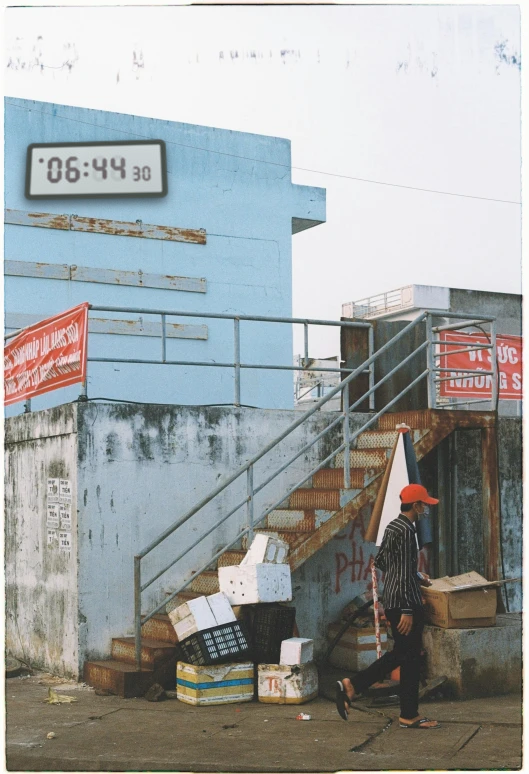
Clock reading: 6.44.30
